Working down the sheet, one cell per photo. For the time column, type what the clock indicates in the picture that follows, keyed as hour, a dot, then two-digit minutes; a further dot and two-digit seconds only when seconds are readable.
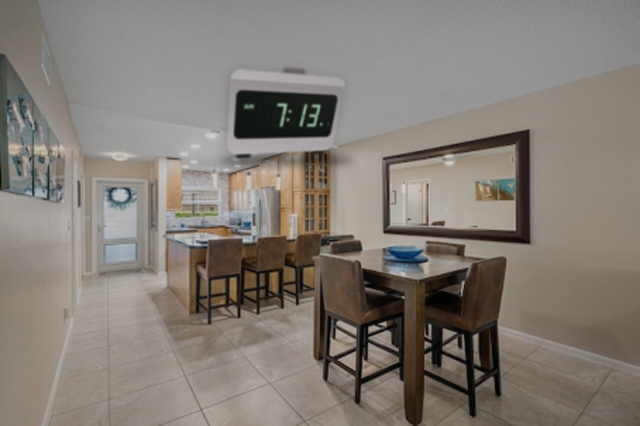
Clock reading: 7.13
